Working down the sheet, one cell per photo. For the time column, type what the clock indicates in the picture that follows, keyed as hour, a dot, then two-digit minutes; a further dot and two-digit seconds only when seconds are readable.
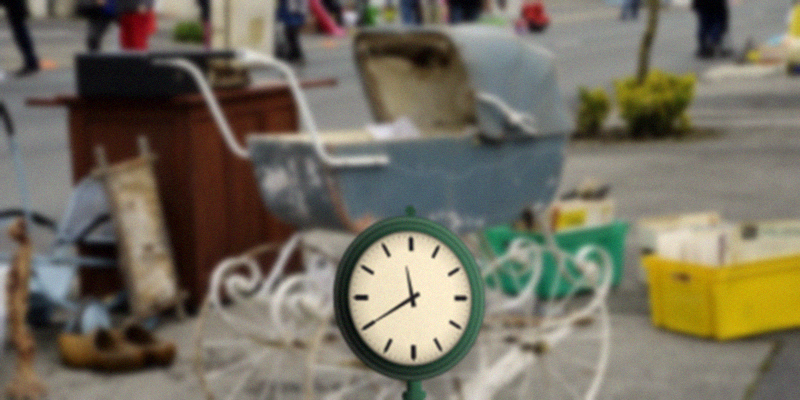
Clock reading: 11.40
